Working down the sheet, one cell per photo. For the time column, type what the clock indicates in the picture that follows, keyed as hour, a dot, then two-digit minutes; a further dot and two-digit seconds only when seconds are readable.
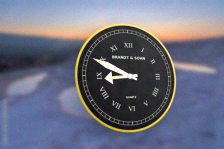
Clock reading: 8.49
